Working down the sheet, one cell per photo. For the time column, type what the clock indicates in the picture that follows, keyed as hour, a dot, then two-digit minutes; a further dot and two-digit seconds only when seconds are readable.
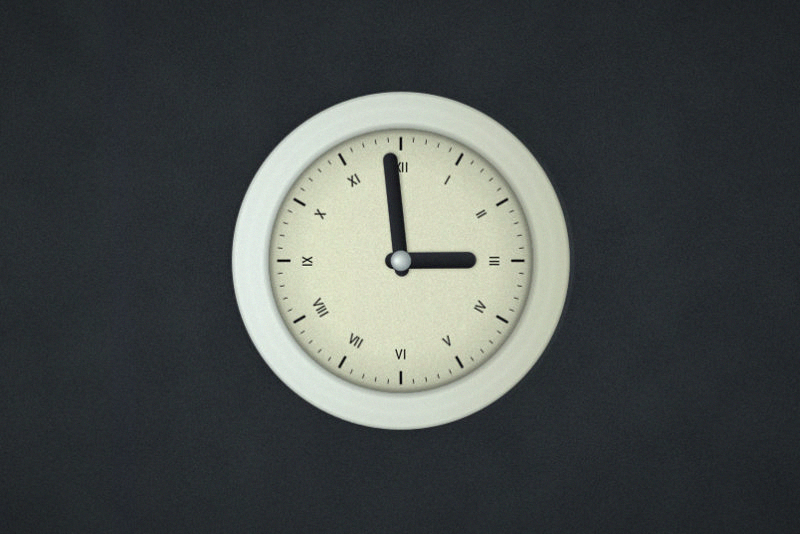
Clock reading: 2.59
